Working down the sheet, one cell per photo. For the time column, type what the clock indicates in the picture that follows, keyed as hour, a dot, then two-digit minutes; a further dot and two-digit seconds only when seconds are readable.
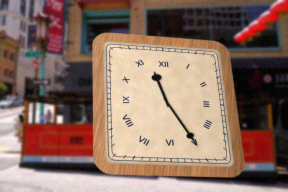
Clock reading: 11.25
